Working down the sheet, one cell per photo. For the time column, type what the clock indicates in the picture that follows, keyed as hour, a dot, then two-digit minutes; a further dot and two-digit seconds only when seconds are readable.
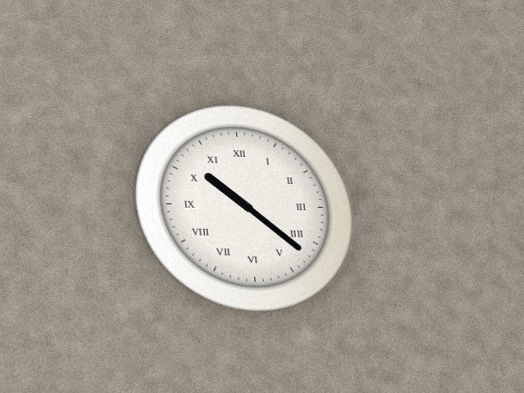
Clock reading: 10.22
